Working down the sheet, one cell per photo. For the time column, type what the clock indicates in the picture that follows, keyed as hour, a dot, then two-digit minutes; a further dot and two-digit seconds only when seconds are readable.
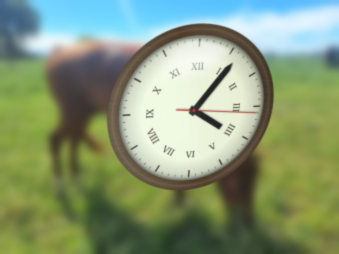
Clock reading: 4.06.16
